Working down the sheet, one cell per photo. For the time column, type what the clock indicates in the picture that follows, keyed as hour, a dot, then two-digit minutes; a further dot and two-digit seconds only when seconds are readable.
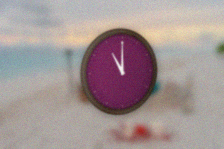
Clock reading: 11.00
